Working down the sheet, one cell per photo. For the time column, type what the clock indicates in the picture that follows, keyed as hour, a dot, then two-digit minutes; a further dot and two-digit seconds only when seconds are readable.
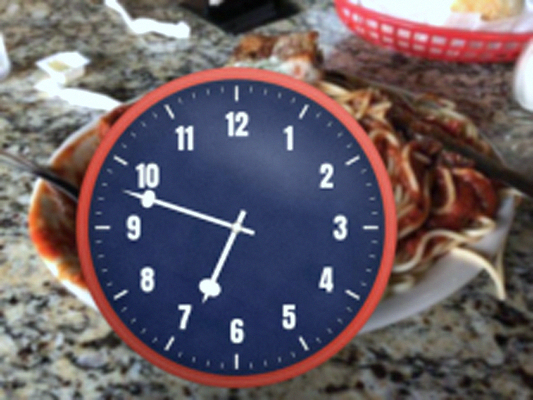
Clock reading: 6.48
